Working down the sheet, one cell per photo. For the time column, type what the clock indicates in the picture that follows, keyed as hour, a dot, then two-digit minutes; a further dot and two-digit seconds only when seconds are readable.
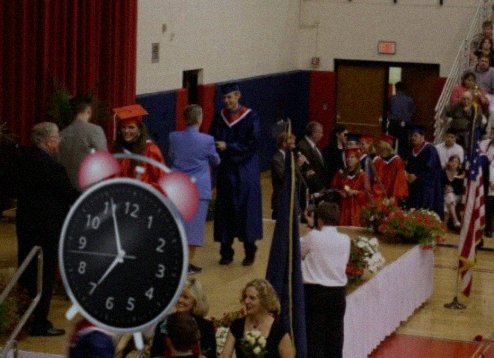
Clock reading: 6.55.43
